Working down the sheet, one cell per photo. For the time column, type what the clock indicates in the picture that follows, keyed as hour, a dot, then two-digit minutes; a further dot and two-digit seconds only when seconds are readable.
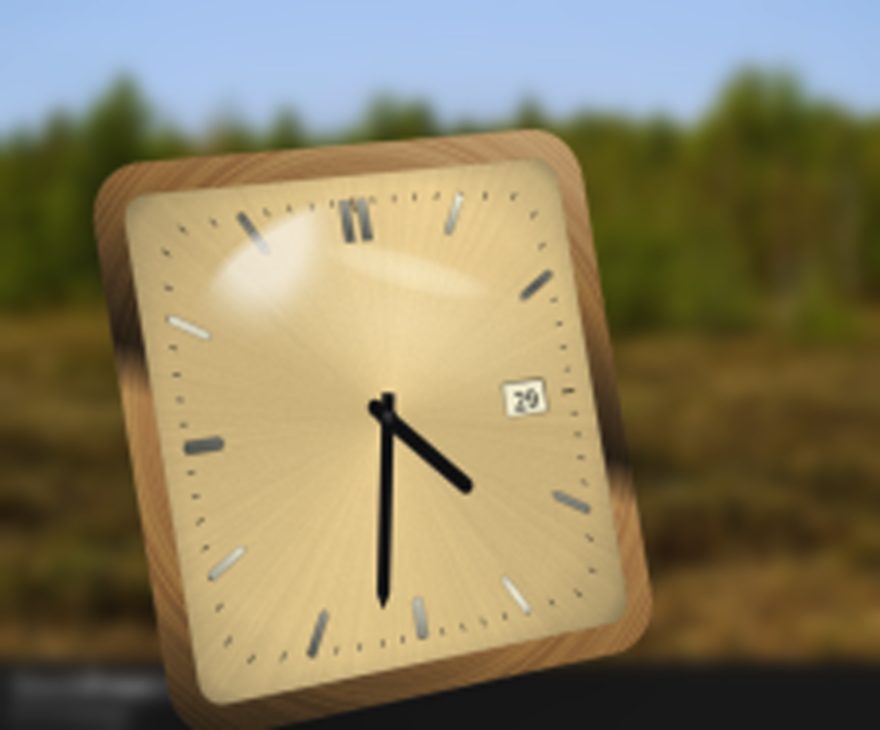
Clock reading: 4.32
